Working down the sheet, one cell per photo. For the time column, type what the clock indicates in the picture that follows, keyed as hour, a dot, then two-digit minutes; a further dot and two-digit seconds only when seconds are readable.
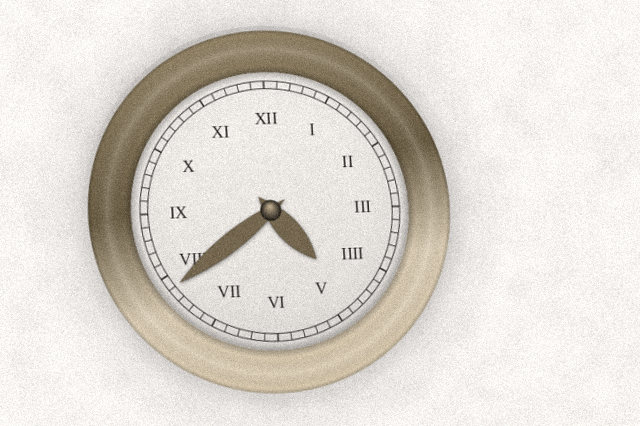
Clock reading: 4.39
